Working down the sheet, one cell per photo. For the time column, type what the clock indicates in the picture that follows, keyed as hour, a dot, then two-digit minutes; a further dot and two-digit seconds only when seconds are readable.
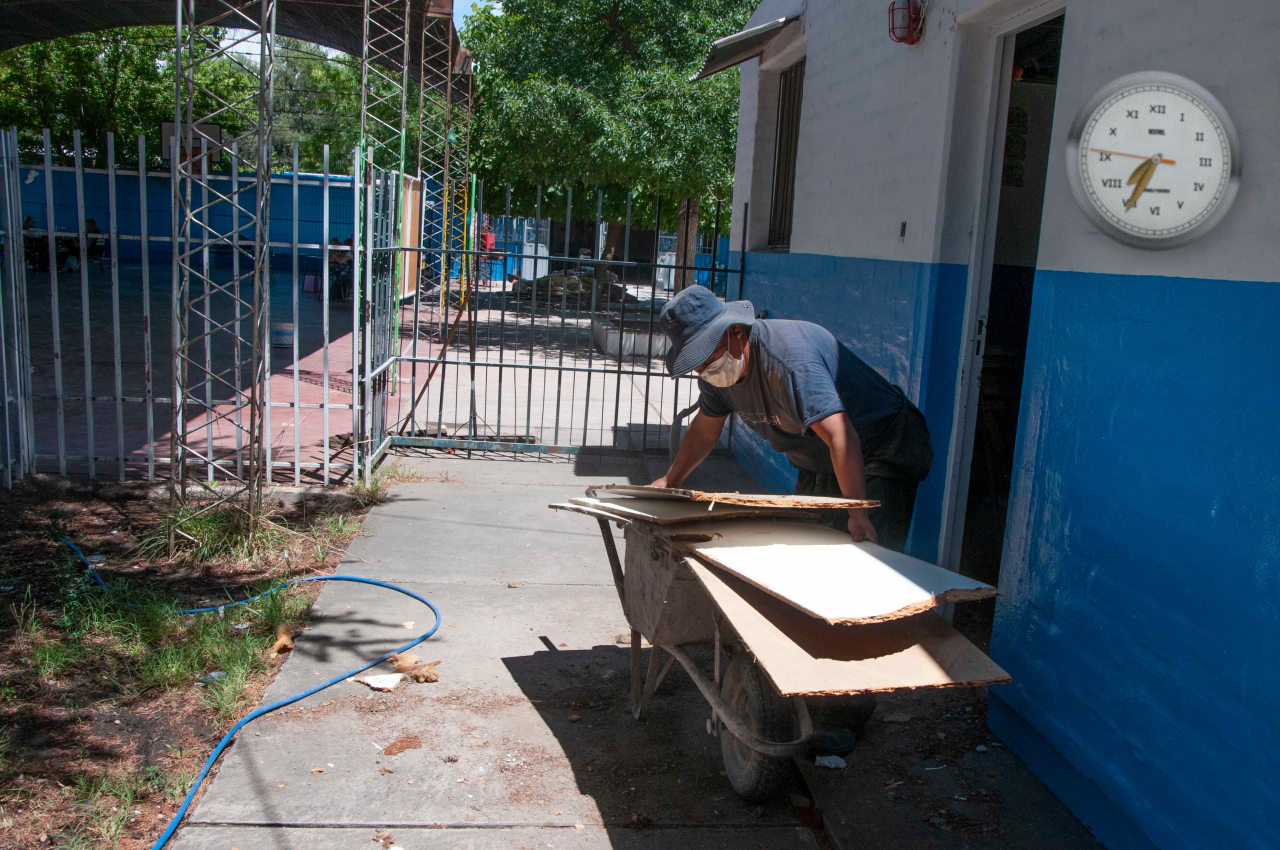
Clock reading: 7.34.46
